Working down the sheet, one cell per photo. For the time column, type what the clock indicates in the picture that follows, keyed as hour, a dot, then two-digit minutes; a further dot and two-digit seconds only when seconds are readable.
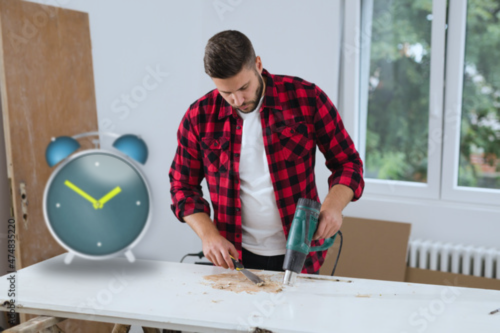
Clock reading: 1.51
